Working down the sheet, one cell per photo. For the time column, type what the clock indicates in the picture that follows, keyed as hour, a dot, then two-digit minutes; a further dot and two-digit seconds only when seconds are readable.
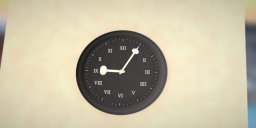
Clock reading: 9.05
